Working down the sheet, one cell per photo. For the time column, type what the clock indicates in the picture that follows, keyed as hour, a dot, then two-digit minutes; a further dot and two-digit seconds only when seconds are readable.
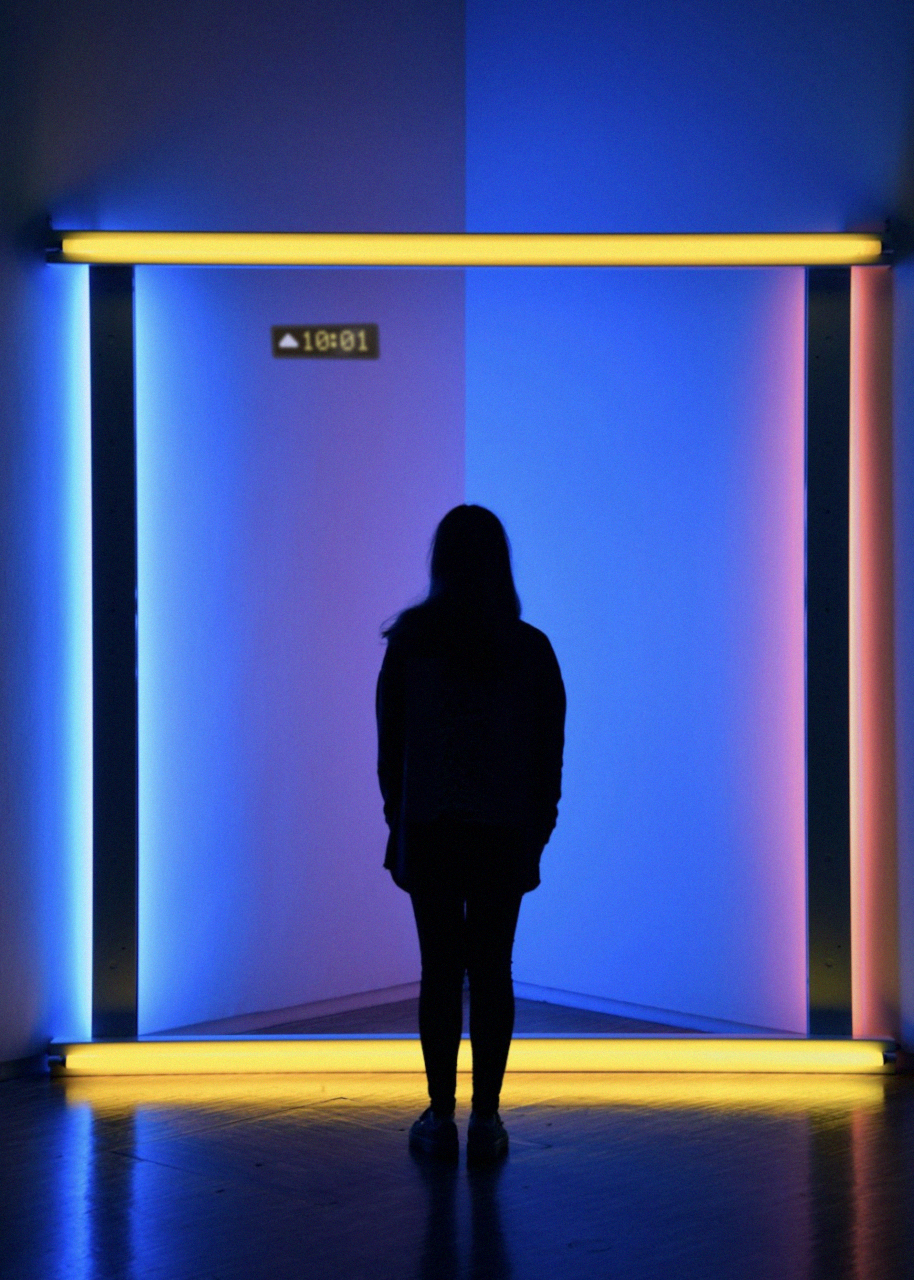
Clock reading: 10.01
